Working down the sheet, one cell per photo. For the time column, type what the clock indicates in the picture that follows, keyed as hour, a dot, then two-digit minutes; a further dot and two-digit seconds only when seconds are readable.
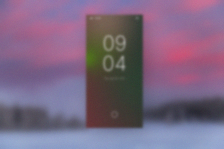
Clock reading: 9.04
